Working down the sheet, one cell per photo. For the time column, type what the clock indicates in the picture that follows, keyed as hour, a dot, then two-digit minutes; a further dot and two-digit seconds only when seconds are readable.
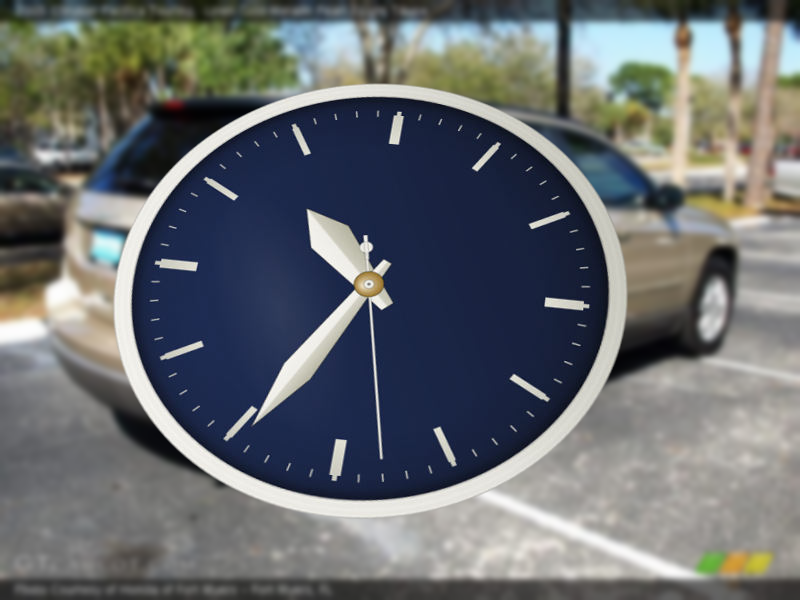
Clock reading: 10.34.28
